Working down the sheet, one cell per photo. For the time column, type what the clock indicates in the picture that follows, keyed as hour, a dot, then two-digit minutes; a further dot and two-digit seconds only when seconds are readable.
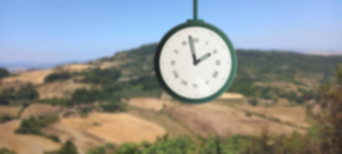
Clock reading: 1.58
